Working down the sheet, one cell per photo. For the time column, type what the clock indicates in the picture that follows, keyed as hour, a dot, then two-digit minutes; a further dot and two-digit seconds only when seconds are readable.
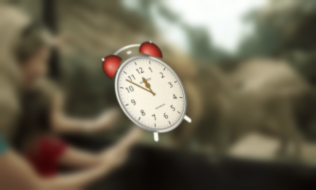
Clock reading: 11.53
